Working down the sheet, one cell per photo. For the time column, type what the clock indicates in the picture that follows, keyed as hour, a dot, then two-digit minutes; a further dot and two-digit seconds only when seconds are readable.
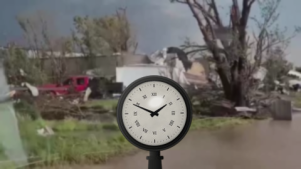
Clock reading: 1.49
